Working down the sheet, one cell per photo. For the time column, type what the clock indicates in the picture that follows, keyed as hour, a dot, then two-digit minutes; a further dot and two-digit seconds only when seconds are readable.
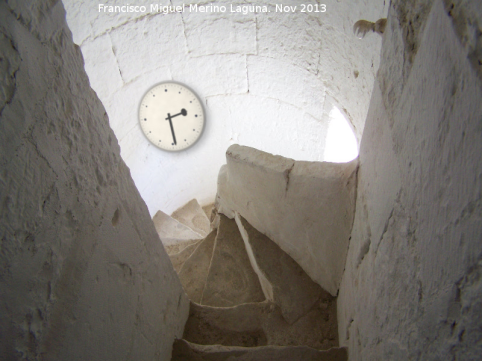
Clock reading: 2.29
